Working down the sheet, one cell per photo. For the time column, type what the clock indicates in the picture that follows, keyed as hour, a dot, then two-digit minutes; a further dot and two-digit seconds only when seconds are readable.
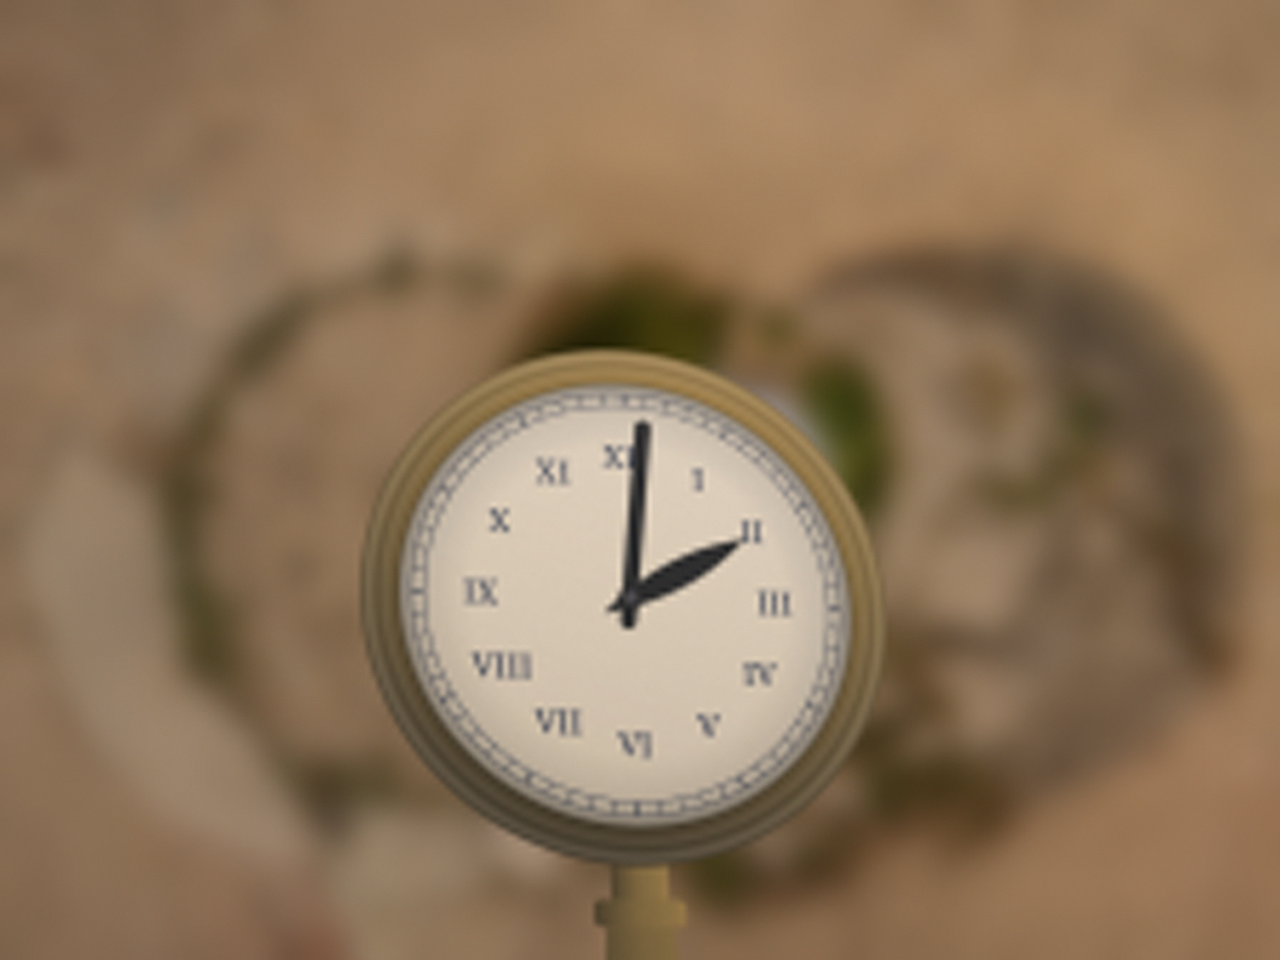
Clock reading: 2.01
